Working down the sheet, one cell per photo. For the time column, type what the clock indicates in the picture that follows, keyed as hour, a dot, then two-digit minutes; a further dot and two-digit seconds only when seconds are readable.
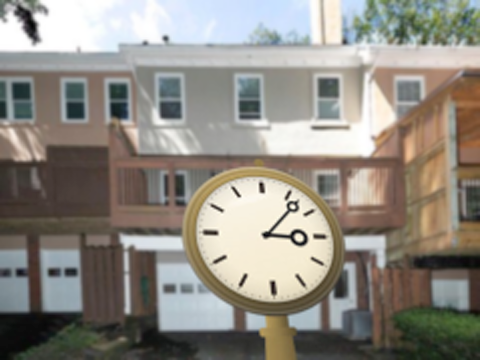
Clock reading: 3.07
